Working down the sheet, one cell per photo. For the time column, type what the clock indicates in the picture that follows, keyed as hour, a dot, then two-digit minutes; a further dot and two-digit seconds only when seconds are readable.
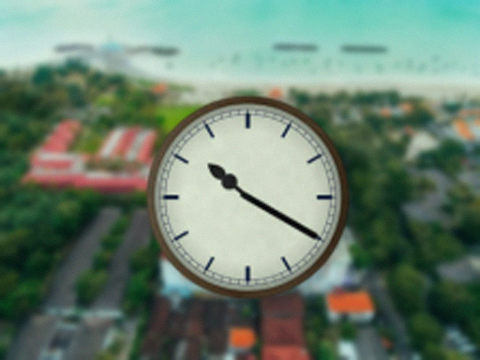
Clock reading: 10.20
